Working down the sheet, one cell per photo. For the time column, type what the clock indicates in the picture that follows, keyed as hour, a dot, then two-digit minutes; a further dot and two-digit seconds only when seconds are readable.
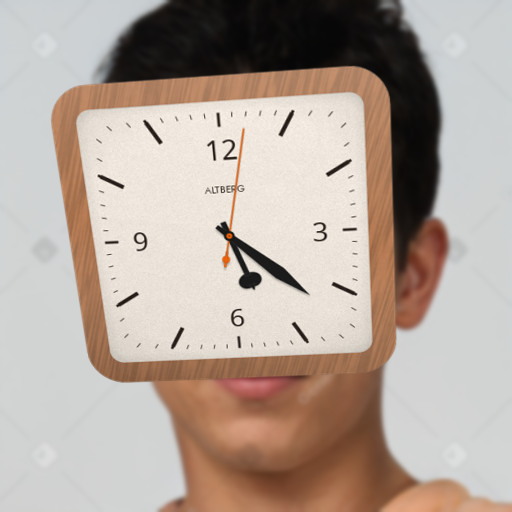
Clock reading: 5.22.02
